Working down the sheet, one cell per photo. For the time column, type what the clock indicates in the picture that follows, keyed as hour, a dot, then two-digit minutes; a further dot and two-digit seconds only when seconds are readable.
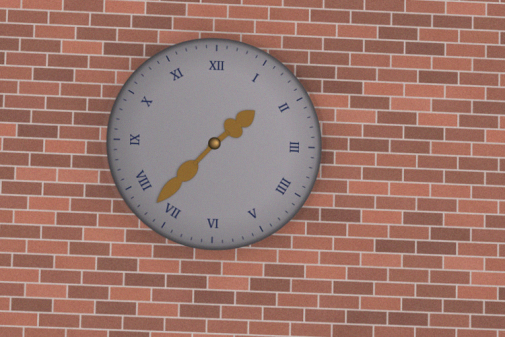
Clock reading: 1.37
